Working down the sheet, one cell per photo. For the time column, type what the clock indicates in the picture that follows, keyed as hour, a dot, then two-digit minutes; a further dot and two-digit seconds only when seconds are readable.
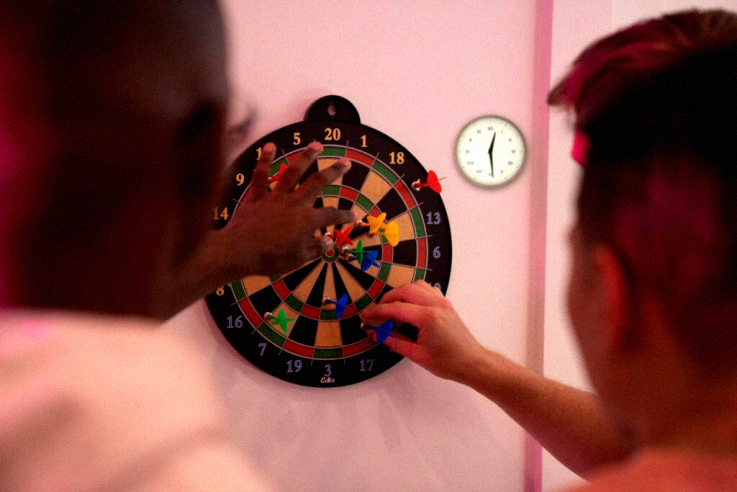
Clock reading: 12.29
